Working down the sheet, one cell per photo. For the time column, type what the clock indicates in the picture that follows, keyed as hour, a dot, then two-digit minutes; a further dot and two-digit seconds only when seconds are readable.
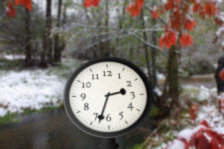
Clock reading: 2.33
